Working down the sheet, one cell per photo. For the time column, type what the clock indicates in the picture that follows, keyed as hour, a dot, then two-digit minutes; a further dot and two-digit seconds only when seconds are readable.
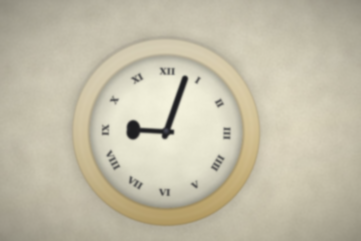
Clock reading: 9.03
